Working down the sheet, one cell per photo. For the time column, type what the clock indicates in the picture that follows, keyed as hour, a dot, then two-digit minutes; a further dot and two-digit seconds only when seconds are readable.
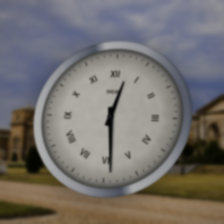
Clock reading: 12.29
